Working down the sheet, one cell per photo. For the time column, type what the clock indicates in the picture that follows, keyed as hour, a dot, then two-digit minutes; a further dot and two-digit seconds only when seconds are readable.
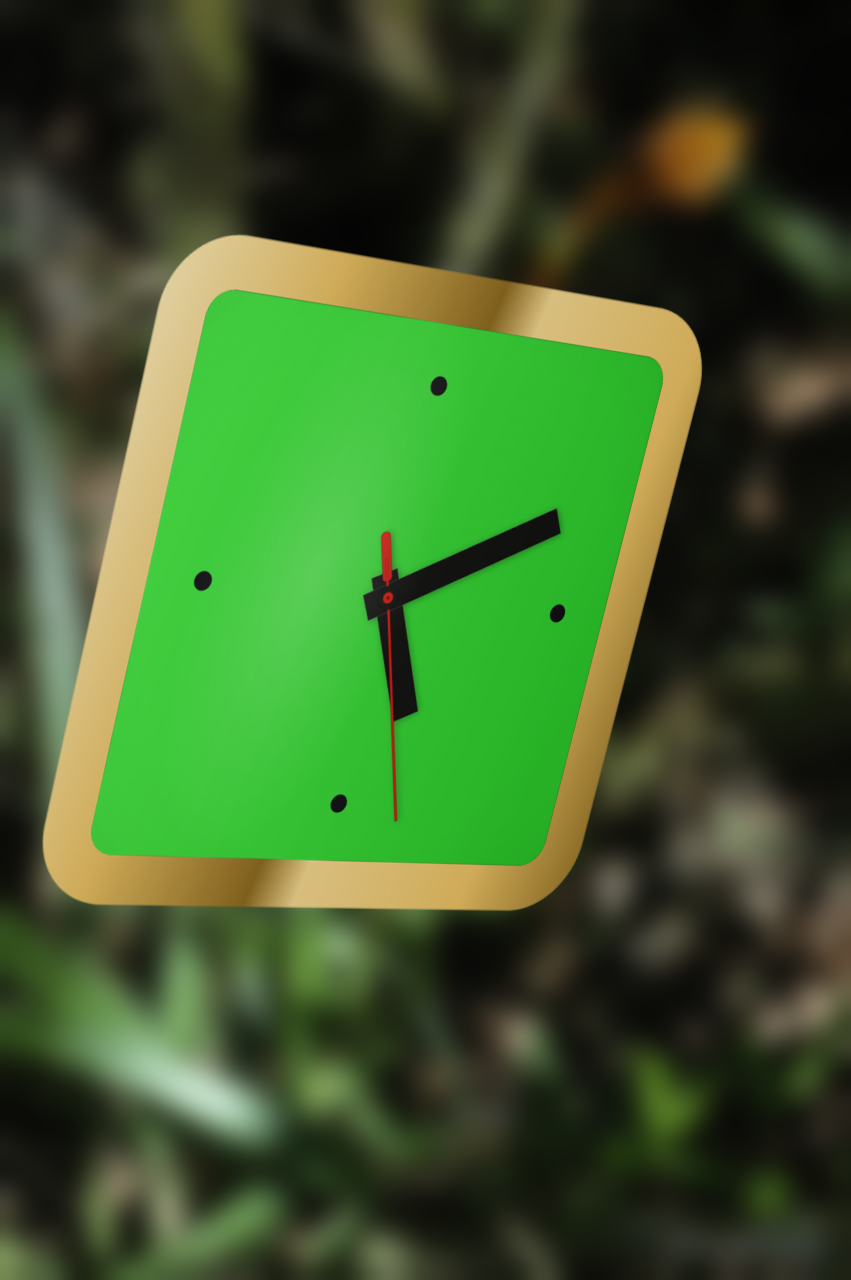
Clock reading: 5.10.27
